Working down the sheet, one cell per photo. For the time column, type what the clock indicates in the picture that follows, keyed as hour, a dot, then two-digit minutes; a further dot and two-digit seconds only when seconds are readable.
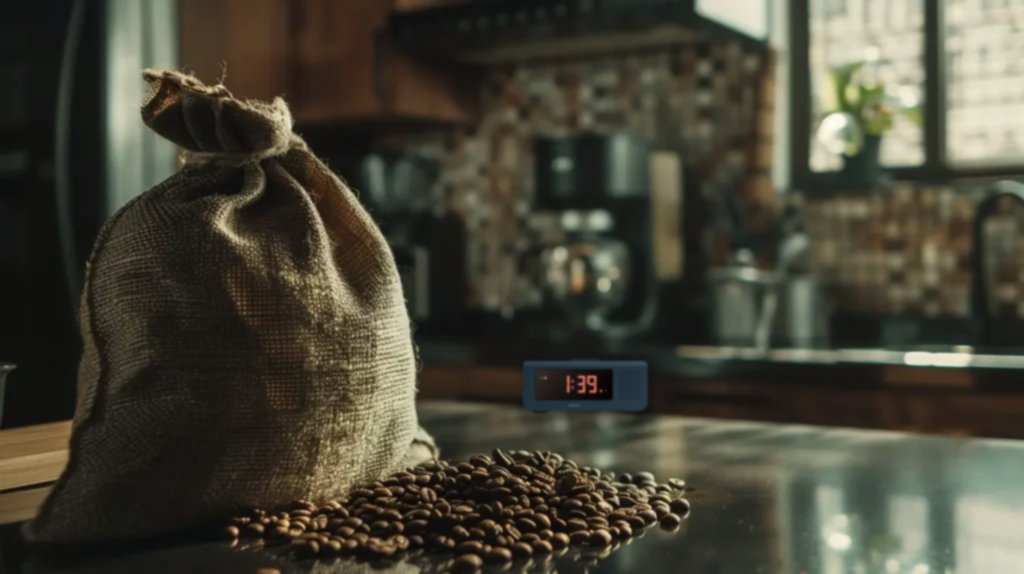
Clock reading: 1.39
